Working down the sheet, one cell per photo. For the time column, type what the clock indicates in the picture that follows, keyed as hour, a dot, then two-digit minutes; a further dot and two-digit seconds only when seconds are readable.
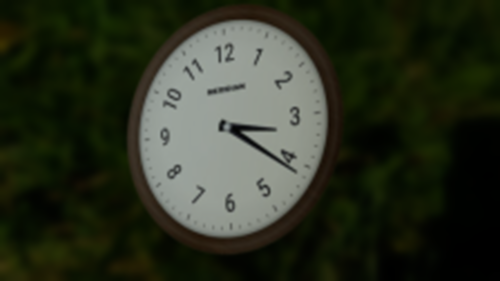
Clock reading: 3.21
